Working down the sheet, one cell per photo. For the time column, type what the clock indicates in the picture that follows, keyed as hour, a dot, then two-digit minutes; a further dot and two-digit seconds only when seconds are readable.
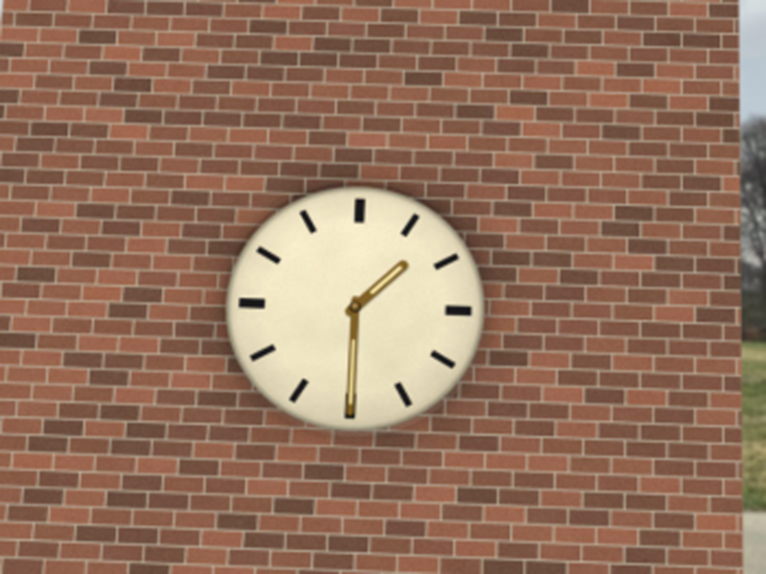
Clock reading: 1.30
